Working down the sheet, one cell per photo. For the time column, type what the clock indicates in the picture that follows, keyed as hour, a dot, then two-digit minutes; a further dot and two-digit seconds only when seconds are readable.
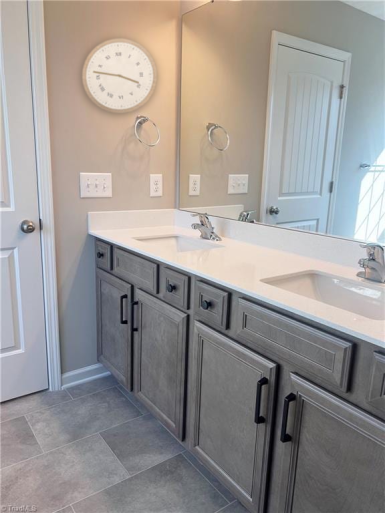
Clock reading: 3.47
